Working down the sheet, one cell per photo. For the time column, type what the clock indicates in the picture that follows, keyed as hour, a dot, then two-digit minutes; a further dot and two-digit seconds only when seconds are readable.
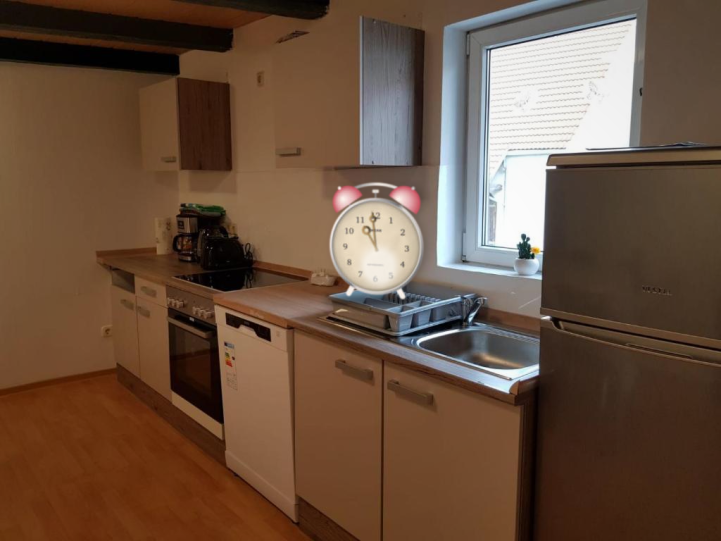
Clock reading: 10.59
